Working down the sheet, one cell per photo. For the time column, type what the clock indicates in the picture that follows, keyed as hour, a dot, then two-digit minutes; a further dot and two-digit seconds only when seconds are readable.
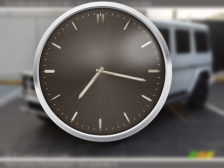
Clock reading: 7.17
